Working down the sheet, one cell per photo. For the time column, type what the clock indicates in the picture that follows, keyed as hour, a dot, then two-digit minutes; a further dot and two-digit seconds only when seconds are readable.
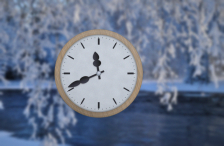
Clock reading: 11.41
